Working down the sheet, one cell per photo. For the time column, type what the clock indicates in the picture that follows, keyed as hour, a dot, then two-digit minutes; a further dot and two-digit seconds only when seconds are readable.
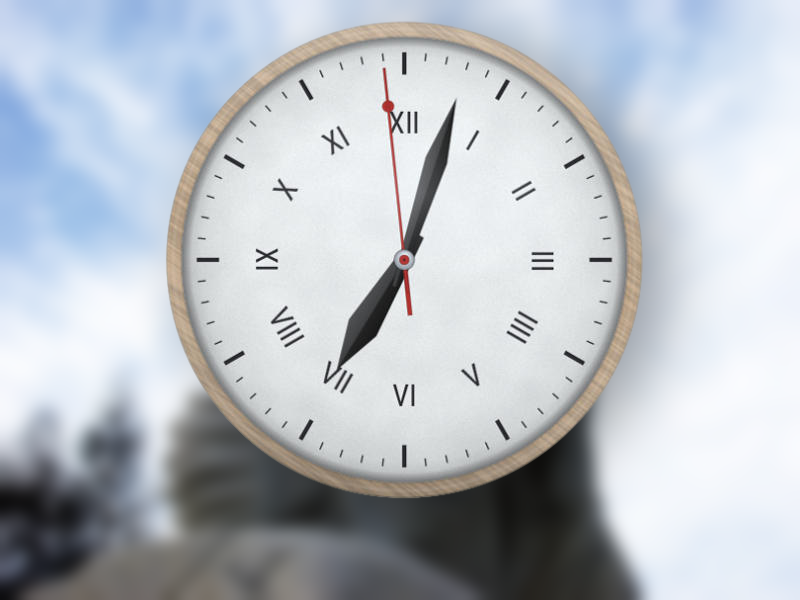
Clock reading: 7.02.59
